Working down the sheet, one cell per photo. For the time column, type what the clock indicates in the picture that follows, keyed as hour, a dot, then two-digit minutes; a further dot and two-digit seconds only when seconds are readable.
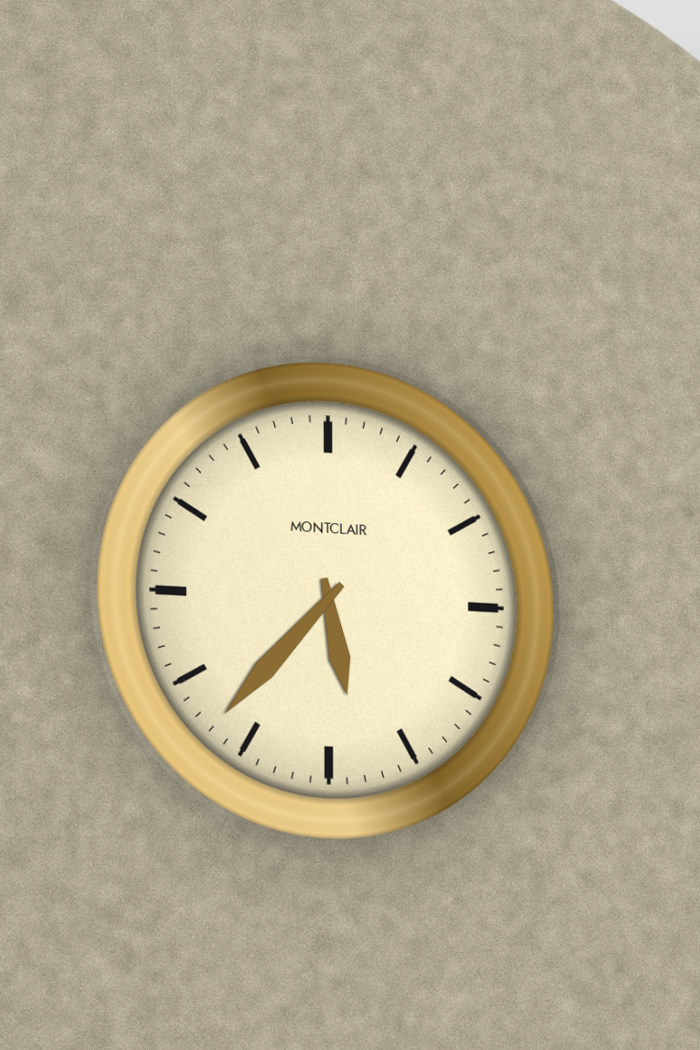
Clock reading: 5.37
